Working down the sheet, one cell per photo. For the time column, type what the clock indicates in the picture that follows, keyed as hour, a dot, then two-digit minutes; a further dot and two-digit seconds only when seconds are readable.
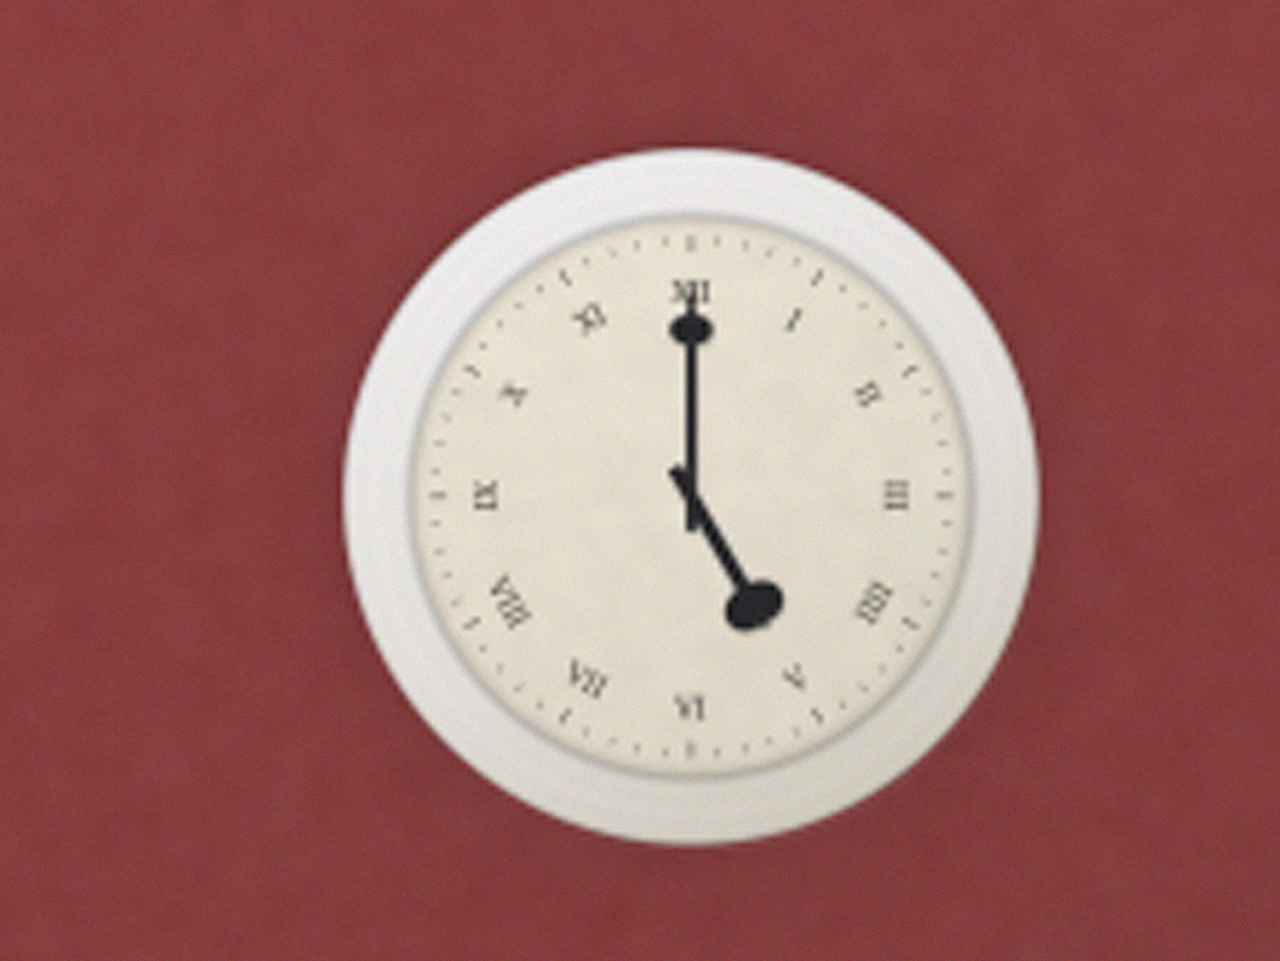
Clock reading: 5.00
